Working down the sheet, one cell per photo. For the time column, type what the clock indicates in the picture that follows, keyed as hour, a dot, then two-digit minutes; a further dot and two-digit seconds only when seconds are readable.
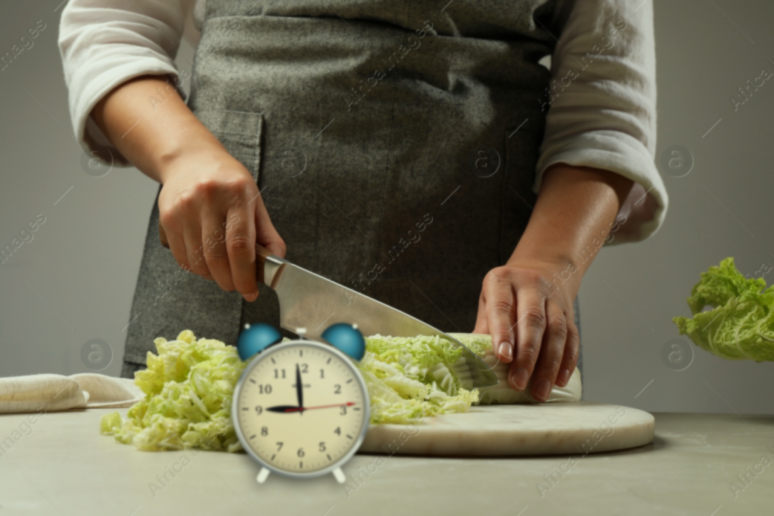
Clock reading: 8.59.14
